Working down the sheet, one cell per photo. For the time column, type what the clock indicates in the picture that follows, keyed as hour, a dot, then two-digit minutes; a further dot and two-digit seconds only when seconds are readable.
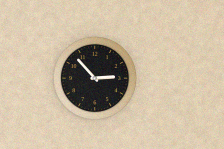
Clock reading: 2.53
